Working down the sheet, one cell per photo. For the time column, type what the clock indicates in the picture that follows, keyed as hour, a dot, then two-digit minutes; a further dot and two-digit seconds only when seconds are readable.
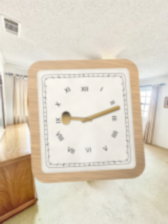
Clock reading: 9.12
